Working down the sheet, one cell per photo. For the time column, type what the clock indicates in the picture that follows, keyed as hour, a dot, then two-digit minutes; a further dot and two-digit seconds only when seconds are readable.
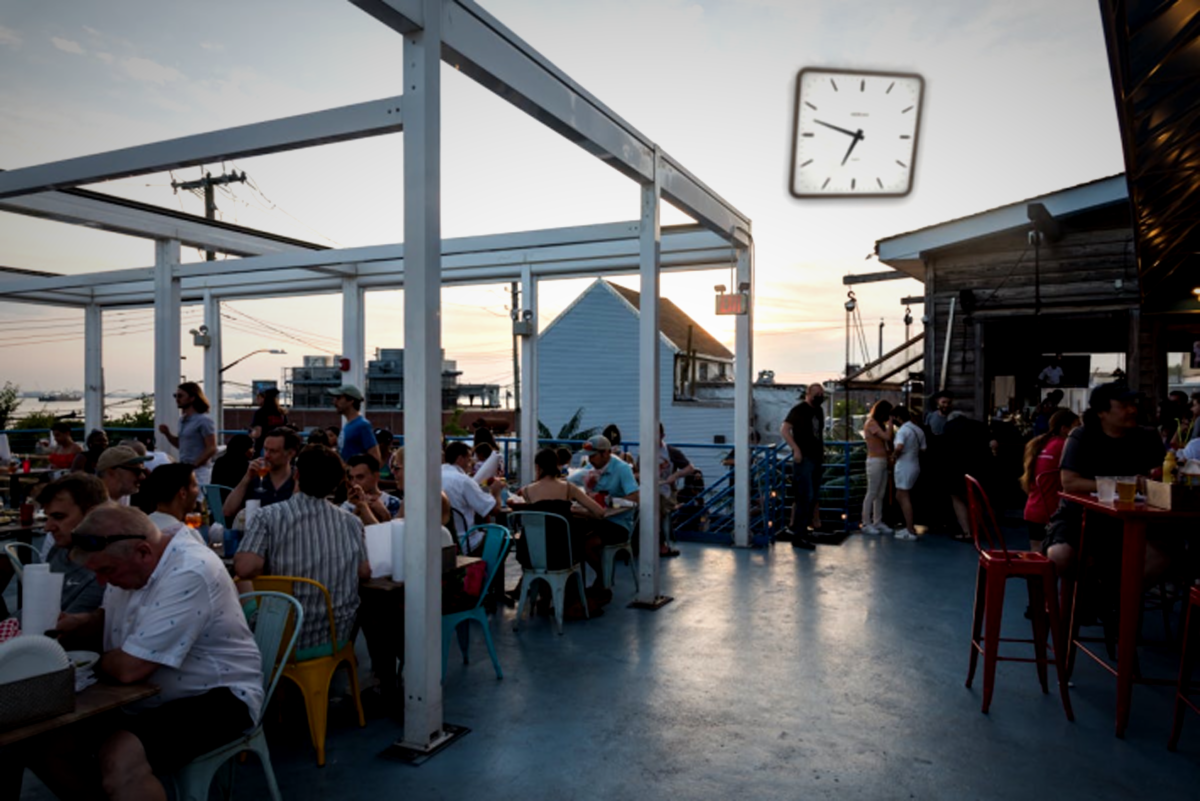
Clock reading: 6.48
